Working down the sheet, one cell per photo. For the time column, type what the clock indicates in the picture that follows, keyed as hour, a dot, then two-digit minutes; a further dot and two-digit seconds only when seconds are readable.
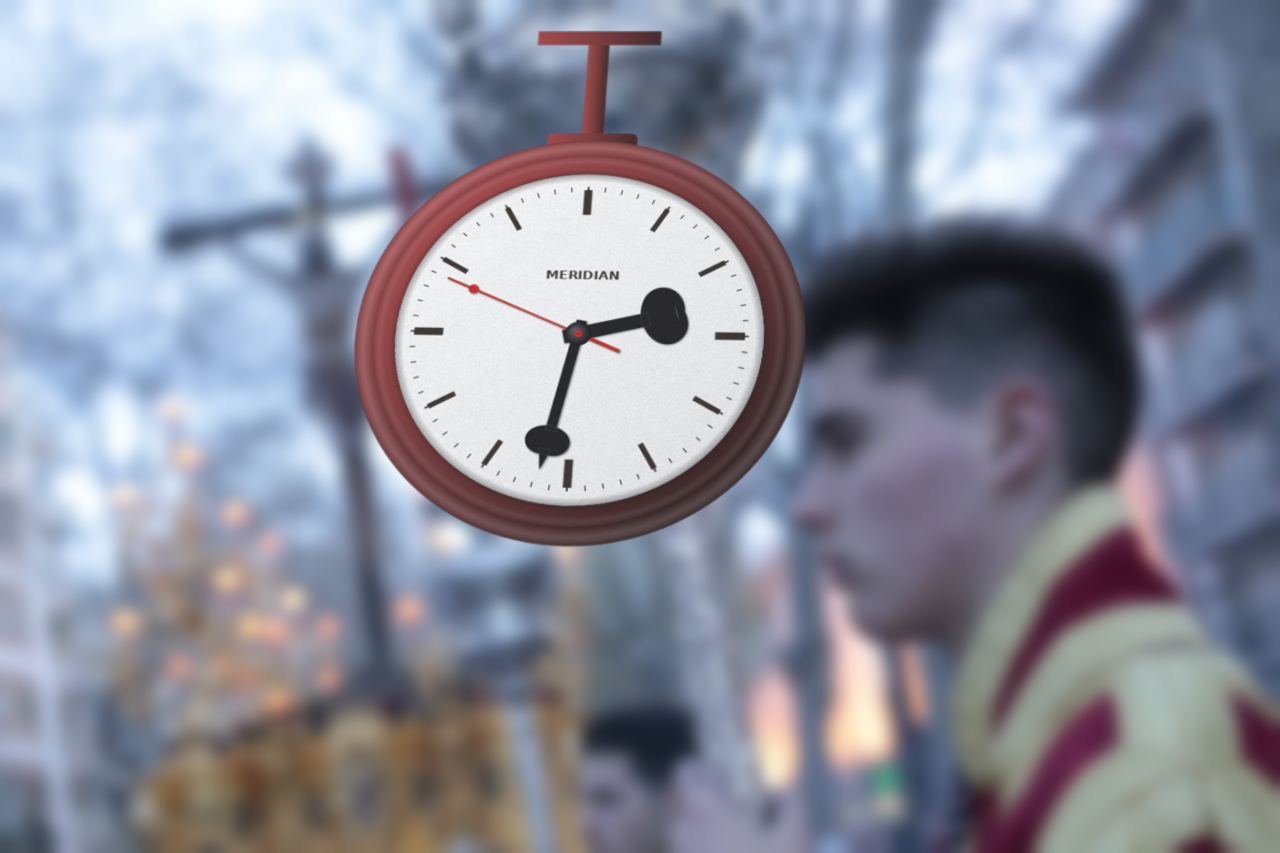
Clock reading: 2.31.49
